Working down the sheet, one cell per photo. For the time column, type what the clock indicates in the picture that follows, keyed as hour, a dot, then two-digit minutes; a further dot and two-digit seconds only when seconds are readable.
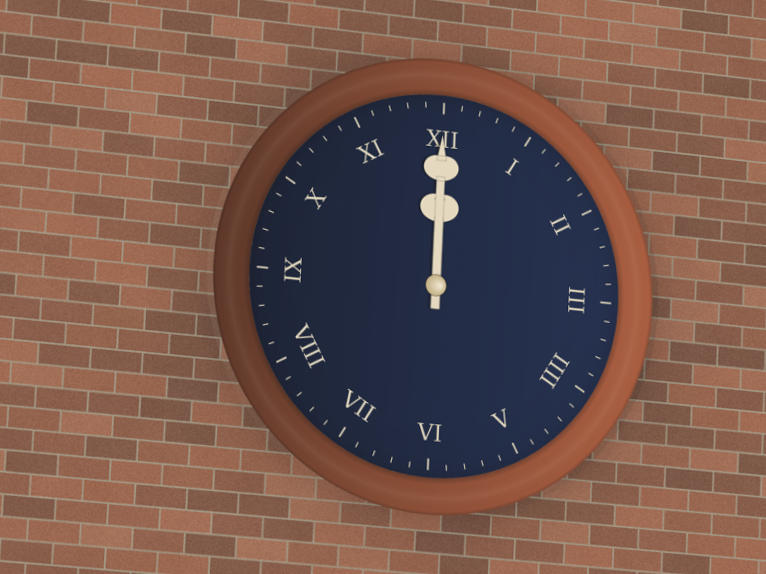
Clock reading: 12.00
